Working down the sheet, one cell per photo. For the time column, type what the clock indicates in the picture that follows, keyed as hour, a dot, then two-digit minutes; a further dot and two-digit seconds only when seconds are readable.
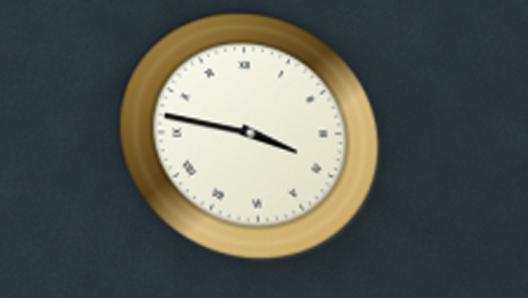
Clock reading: 3.47
